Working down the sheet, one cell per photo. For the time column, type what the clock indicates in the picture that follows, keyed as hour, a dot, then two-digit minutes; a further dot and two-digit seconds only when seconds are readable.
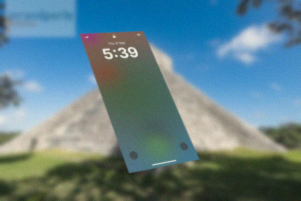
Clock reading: 5.39
